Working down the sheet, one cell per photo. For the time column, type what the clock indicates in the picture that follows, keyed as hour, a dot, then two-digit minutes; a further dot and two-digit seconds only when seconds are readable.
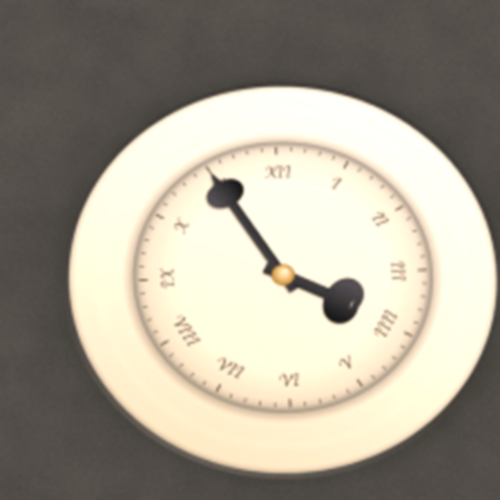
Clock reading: 3.55
